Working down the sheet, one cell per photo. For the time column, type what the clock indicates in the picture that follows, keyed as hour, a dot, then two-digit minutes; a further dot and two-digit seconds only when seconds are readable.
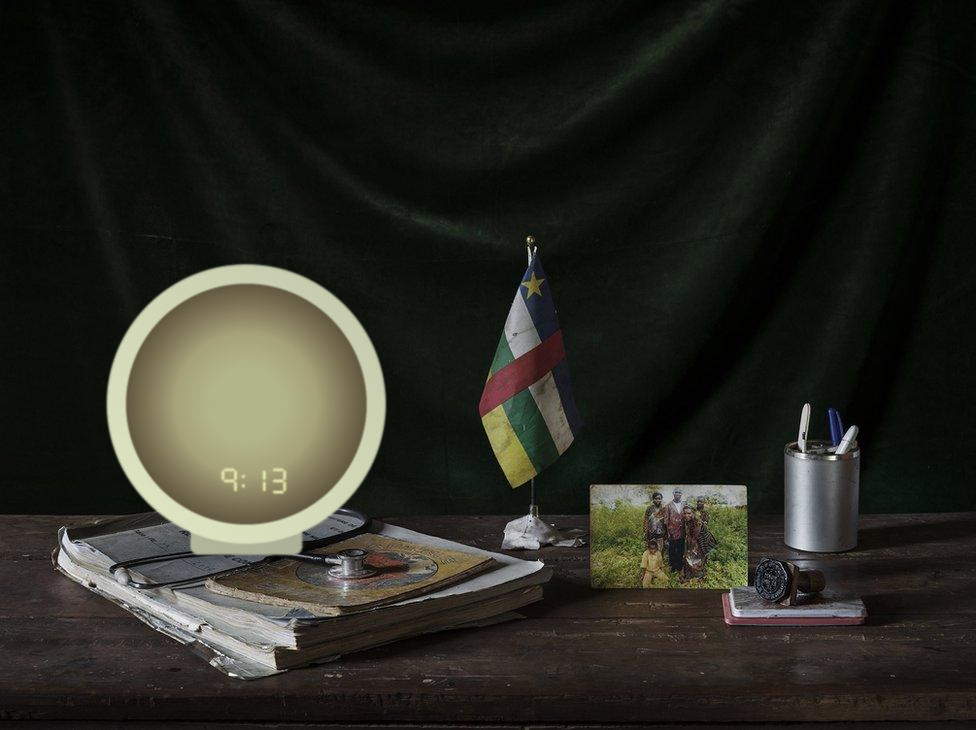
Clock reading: 9.13
